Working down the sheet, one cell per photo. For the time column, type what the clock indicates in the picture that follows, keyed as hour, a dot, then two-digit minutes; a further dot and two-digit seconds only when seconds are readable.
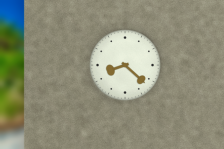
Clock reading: 8.22
